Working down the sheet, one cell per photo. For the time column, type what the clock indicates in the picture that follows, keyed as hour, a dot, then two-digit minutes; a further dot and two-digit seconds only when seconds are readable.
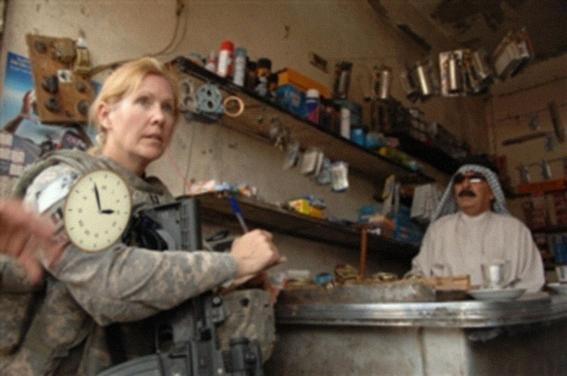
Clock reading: 2.56
